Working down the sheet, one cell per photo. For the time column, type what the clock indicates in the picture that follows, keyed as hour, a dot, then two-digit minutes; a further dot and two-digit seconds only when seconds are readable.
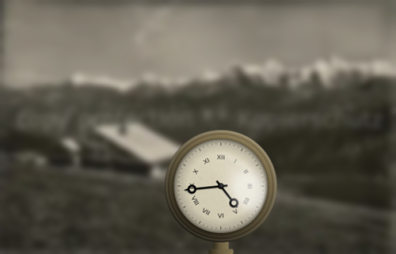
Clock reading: 4.44
